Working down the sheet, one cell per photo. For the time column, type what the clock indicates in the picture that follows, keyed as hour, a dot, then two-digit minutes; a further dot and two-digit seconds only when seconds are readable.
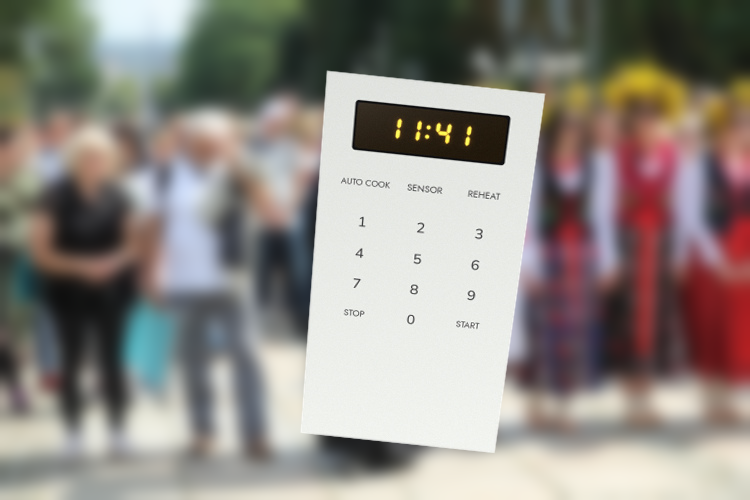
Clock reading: 11.41
